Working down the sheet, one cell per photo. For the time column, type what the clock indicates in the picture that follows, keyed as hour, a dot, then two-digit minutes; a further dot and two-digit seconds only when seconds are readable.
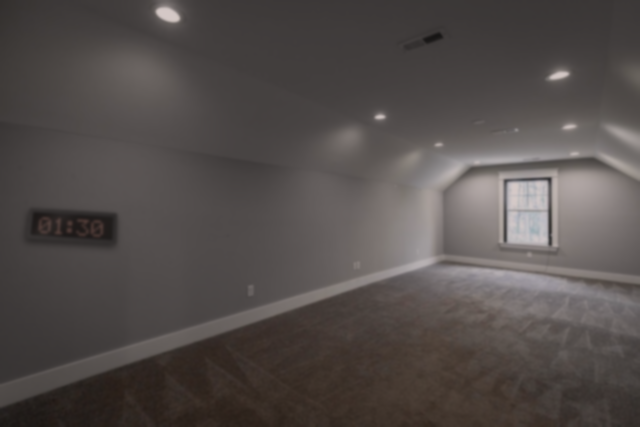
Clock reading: 1.30
